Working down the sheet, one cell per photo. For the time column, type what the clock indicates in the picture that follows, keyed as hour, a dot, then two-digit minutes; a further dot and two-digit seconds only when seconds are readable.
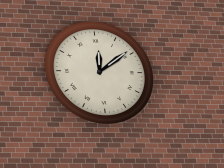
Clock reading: 12.09
